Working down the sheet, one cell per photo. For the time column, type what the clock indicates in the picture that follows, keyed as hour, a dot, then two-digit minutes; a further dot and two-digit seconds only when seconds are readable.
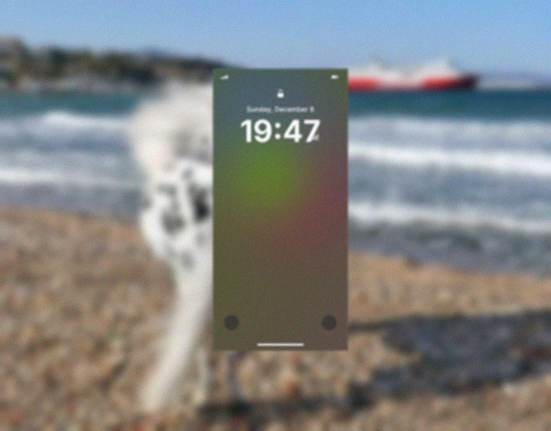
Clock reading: 19.47
